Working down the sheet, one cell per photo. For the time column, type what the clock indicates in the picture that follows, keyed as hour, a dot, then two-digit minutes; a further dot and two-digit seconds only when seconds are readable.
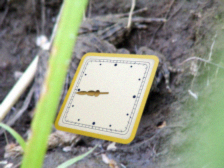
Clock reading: 8.44
